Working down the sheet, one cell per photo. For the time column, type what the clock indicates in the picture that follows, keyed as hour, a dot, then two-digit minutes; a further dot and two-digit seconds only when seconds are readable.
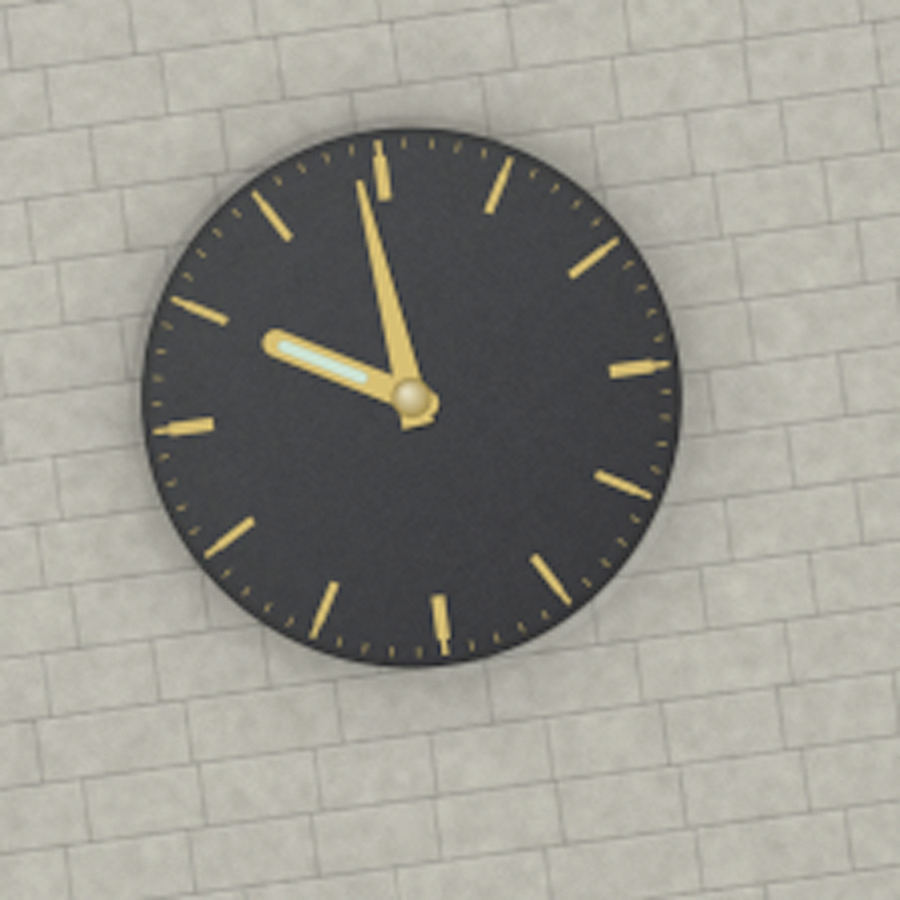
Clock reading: 9.59
